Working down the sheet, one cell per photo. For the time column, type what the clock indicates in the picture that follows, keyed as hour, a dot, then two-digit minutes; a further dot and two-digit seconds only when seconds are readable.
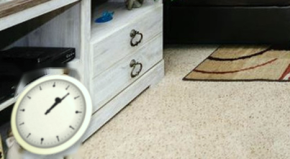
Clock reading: 1.07
